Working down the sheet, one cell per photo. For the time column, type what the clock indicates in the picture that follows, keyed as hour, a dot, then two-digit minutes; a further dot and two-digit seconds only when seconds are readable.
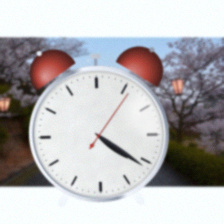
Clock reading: 4.21.06
